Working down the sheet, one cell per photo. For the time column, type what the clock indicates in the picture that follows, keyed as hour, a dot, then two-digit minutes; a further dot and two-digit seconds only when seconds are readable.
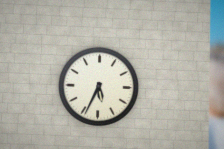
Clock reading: 5.34
